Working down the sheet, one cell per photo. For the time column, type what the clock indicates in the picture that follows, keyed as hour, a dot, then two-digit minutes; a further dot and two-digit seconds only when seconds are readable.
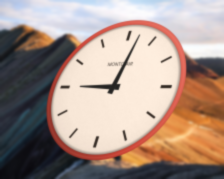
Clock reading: 9.02
